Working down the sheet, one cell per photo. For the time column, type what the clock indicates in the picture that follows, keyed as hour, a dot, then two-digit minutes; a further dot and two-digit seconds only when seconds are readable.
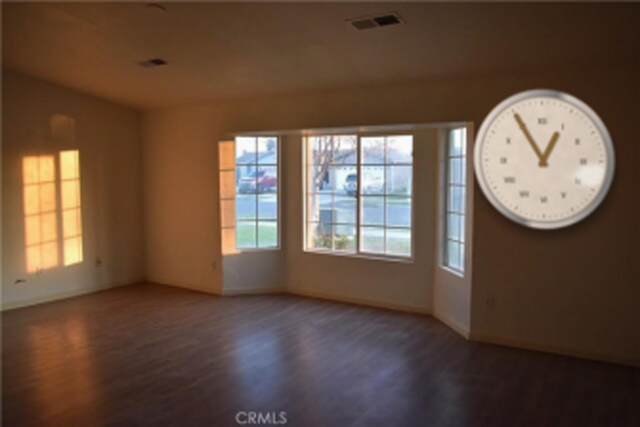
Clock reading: 12.55
